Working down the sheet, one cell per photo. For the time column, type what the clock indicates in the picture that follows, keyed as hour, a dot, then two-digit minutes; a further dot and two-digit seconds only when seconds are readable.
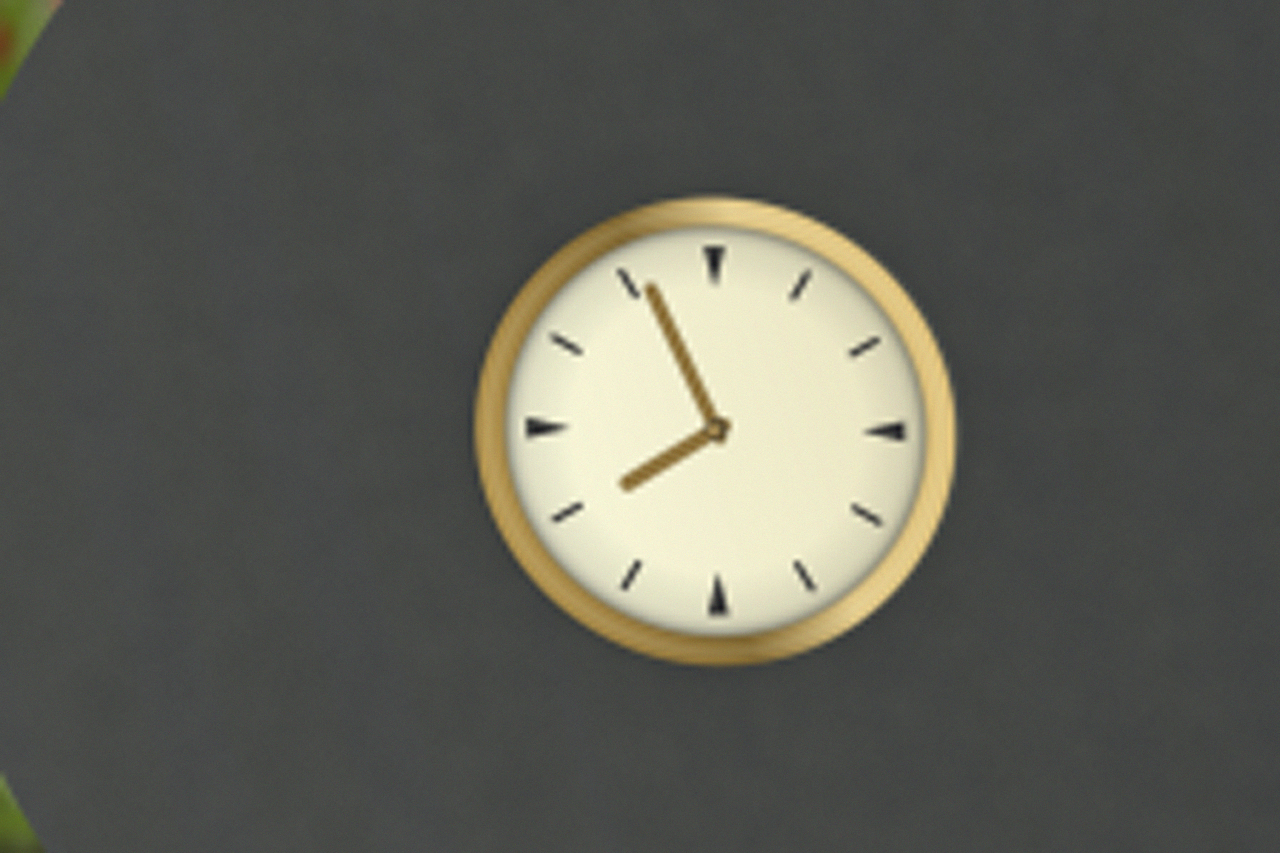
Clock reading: 7.56
